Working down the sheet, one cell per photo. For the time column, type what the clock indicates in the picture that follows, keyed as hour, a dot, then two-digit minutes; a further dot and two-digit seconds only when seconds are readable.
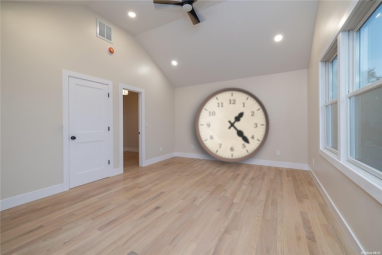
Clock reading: 1.23
